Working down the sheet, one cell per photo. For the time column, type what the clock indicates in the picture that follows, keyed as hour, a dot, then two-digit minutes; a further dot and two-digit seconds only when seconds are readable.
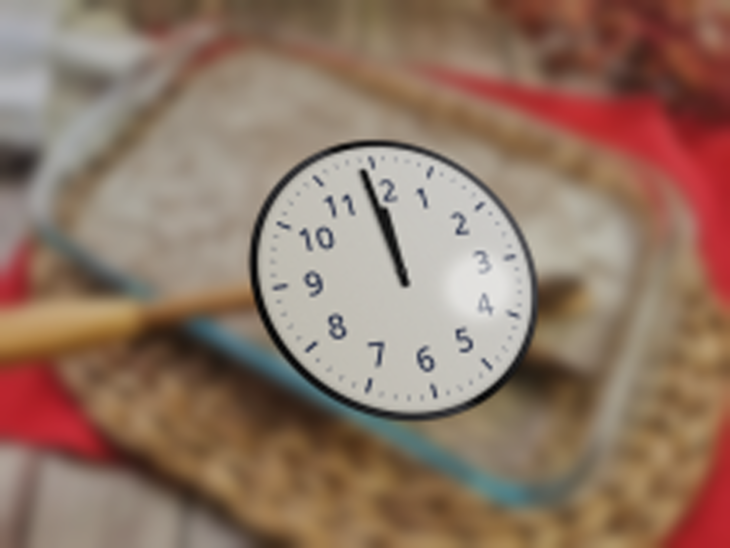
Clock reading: 11.59
